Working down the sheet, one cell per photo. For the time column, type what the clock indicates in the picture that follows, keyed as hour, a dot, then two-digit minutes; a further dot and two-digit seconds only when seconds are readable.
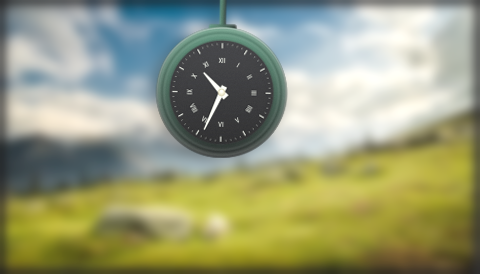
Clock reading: 10.34
